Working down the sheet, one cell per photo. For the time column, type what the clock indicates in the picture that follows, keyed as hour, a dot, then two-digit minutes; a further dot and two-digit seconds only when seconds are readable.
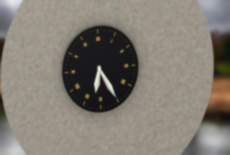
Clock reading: 6.25
